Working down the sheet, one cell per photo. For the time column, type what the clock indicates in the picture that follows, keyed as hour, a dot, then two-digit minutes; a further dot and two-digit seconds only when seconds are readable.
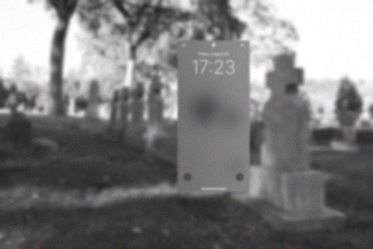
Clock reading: 17.23
